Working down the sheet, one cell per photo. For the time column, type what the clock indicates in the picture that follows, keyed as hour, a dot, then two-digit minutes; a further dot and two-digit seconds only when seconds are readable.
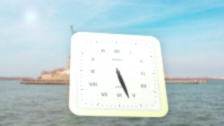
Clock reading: 5.27
